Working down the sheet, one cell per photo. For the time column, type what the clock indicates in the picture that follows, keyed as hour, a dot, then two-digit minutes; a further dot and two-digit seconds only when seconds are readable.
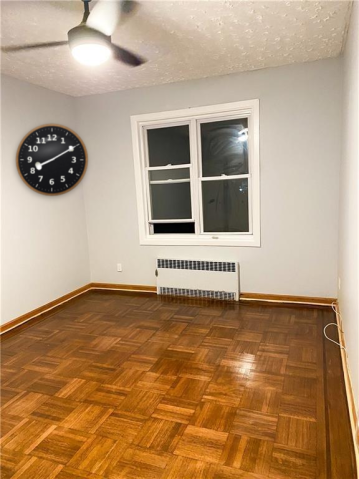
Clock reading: 8.10
